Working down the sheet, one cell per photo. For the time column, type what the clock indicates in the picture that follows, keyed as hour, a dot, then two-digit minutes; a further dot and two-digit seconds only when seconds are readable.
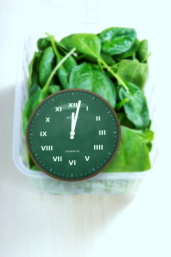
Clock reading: 12.02
